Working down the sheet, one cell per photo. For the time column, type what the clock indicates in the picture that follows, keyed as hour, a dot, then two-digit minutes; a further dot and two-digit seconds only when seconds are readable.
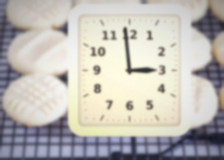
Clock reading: 2.59
